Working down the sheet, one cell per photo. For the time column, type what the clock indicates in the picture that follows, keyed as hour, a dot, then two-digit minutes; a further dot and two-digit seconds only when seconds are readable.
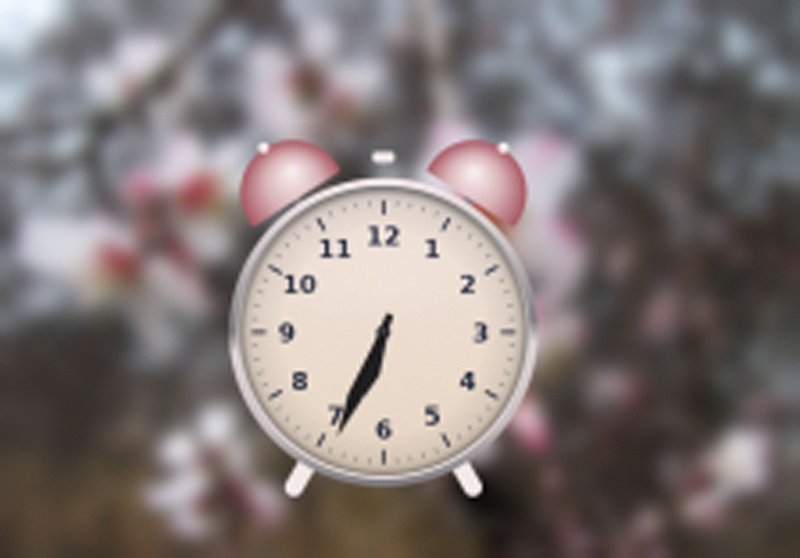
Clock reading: 6.34
